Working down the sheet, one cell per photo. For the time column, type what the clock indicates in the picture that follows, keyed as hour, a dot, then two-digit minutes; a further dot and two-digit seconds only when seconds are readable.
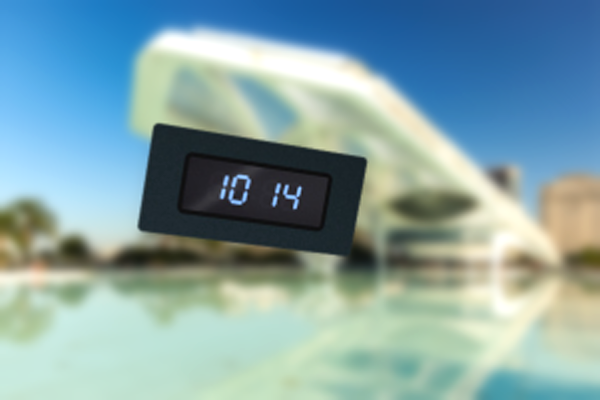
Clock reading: 10.14
